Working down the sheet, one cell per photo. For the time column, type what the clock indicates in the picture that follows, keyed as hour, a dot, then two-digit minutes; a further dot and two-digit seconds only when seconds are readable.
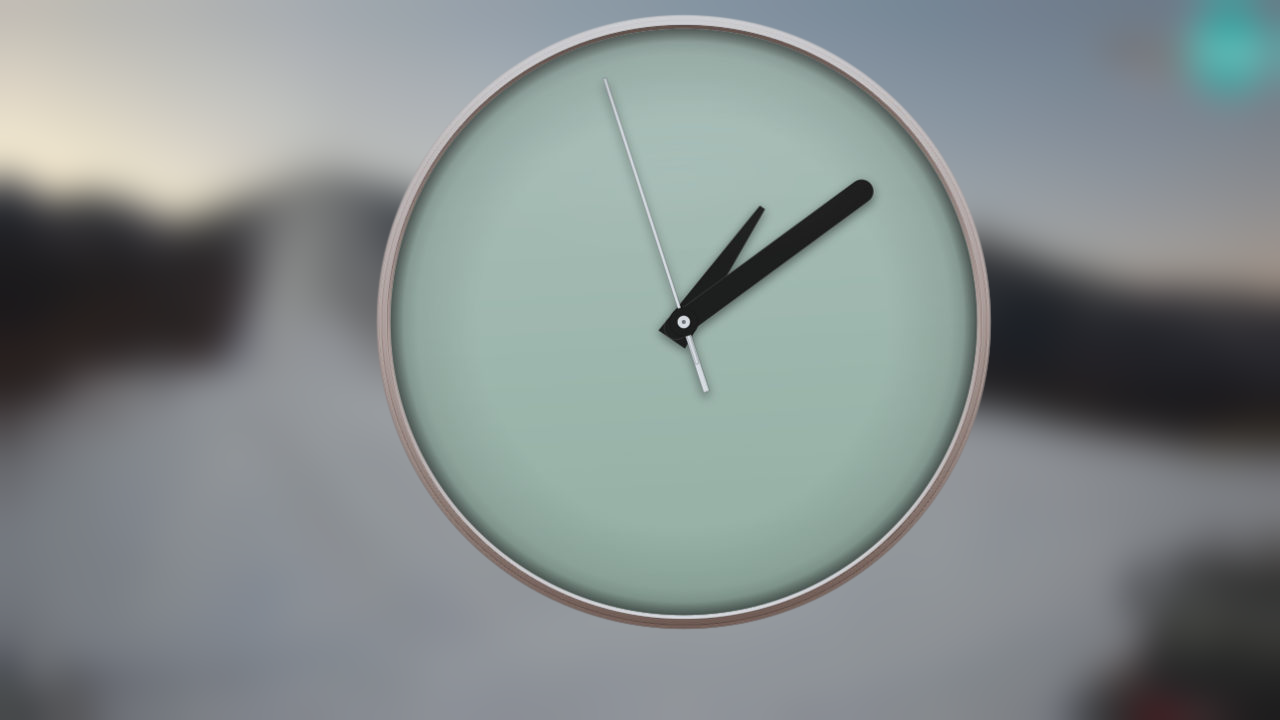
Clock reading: 1.08.57
